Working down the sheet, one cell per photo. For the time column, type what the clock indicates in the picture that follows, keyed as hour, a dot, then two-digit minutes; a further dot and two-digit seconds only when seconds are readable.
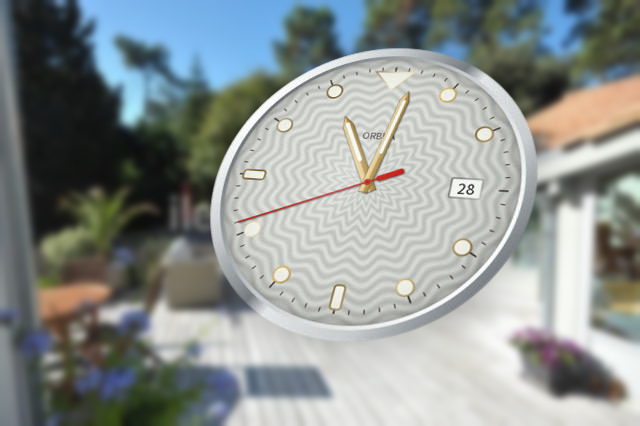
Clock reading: 11.01.41
